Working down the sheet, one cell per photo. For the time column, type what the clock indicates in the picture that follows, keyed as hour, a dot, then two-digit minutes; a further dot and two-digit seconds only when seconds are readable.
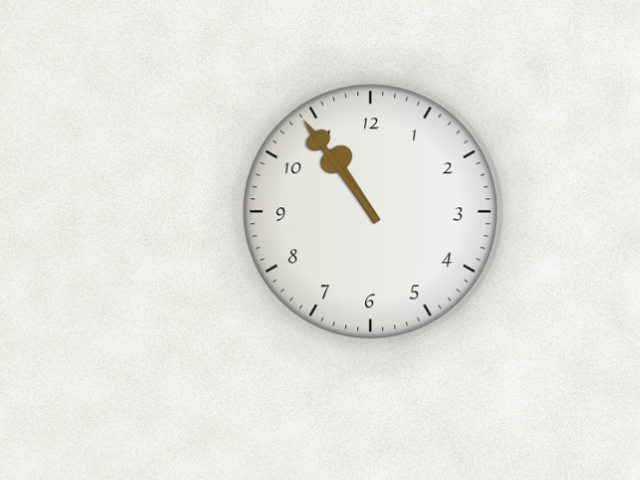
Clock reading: 10.54
